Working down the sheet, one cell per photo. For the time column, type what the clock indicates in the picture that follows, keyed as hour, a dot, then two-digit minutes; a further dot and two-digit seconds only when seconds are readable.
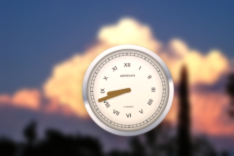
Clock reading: 8.42
